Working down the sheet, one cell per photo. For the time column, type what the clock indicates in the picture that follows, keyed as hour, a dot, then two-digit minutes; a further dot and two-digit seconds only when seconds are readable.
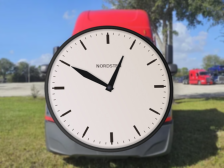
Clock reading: 12.50
